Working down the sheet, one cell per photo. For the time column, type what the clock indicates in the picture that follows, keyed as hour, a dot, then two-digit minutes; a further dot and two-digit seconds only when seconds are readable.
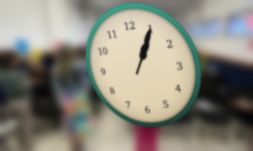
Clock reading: 1.05
